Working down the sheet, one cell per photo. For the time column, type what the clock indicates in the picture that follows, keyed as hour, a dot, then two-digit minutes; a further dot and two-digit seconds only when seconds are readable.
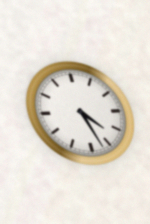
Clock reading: 4.27
